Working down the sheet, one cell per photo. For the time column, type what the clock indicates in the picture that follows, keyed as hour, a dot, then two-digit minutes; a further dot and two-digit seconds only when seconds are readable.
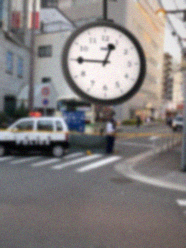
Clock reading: 12.45
